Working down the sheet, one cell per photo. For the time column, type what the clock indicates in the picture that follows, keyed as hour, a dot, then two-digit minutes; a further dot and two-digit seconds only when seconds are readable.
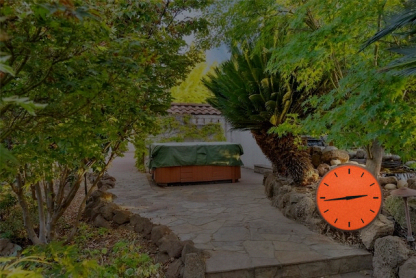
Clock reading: 2.44
